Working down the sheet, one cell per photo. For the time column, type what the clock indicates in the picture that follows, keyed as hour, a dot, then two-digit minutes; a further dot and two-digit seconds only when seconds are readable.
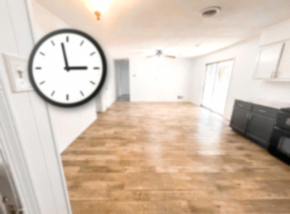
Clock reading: 2.58
